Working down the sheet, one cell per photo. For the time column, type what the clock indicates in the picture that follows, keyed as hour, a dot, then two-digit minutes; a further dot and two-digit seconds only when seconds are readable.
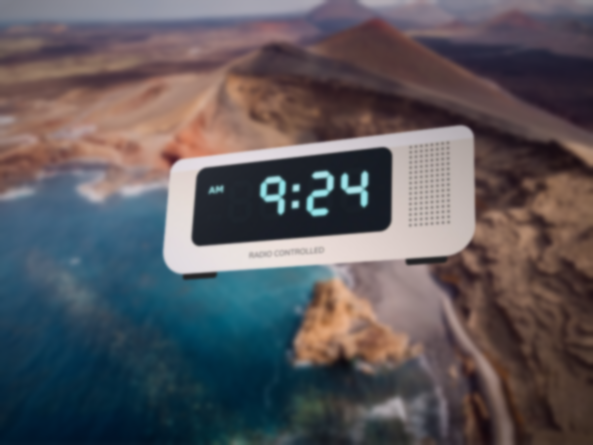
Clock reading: 9.24
